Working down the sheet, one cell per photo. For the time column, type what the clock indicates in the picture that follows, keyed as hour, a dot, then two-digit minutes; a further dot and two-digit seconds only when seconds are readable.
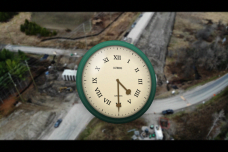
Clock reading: 4.30
